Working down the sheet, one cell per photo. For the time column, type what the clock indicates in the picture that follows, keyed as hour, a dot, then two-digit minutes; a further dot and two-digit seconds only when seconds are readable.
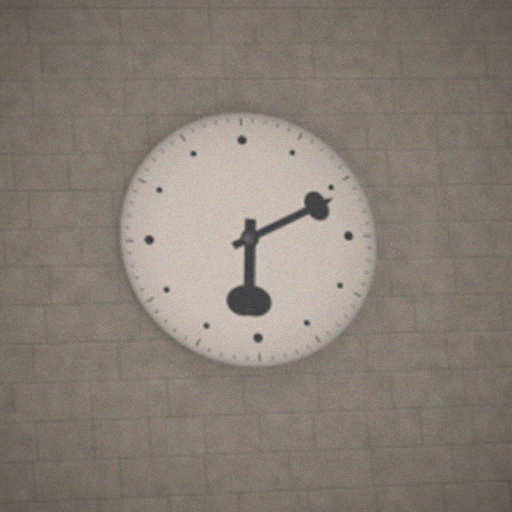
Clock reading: 6.11
